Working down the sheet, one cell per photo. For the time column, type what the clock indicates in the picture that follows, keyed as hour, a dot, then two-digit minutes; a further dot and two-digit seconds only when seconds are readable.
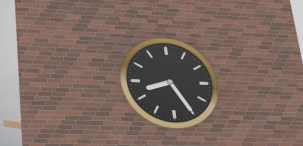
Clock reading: 8.25
